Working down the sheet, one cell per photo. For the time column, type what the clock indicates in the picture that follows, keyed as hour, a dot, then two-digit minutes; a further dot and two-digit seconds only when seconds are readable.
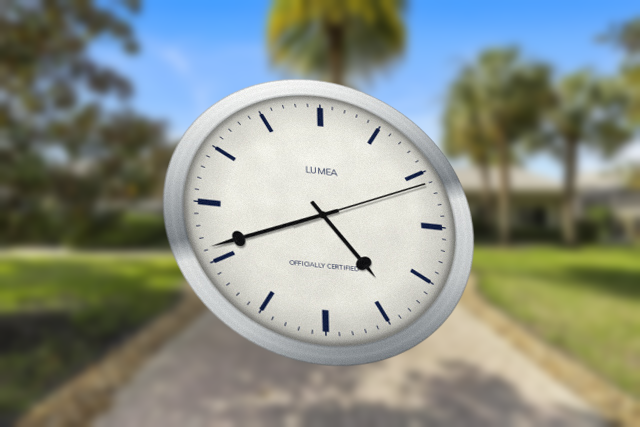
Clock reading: 4.41.11
